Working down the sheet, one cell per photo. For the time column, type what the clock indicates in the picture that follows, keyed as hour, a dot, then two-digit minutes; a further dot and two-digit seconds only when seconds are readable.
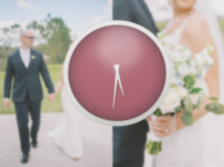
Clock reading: 5.31
